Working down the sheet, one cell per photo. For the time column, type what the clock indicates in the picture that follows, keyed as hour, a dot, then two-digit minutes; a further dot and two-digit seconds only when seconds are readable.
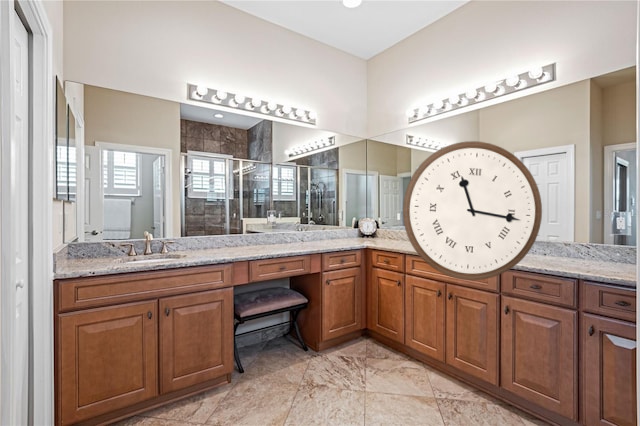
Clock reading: 11.16
